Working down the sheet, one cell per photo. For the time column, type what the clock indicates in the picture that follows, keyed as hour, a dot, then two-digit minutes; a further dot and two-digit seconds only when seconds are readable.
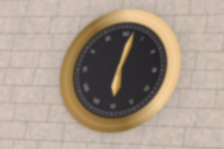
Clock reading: 6.02
